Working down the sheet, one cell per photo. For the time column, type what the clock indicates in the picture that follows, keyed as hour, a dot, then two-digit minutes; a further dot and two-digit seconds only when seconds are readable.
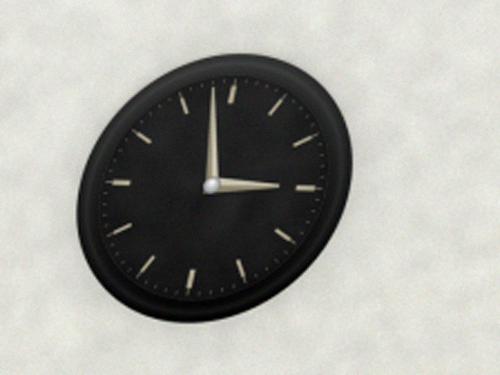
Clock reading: 2.58
